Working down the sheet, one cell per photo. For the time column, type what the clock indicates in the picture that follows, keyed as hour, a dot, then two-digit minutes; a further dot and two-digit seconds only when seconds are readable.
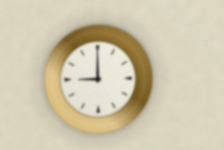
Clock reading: 9.00
